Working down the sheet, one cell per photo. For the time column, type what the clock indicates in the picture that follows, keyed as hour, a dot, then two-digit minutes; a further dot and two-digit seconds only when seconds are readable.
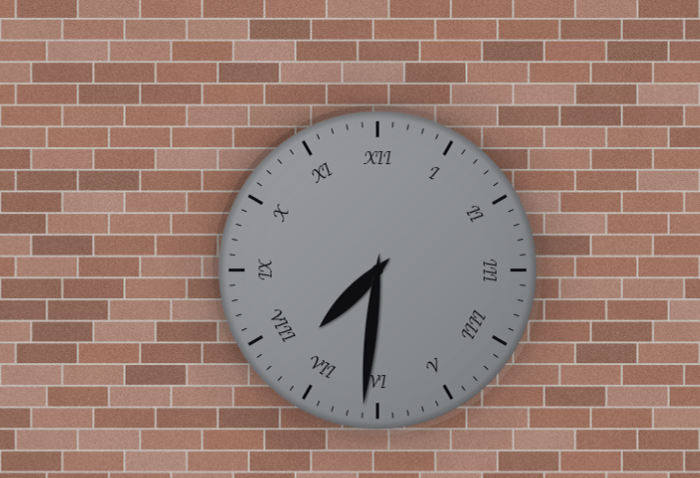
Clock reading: 7.31
